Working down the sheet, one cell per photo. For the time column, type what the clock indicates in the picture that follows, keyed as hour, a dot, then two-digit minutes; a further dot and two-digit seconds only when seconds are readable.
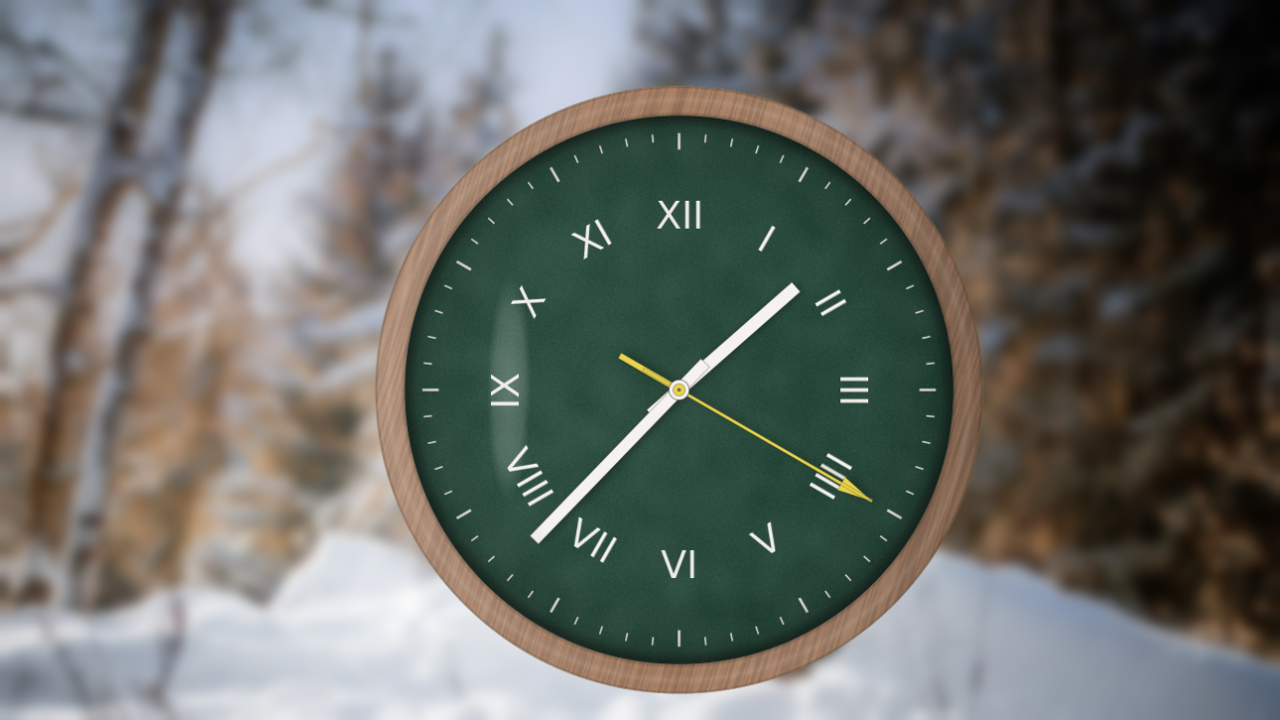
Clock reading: 1.37.20
